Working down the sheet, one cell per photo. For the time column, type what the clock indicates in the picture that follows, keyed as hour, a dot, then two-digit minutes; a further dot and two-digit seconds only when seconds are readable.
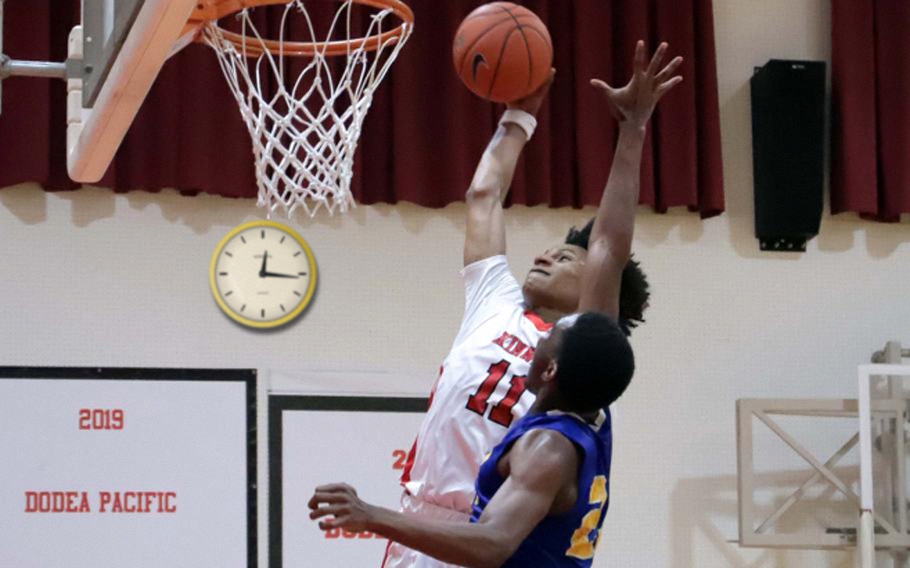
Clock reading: 12.16
